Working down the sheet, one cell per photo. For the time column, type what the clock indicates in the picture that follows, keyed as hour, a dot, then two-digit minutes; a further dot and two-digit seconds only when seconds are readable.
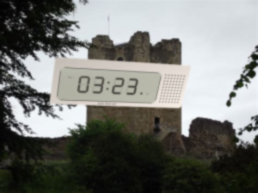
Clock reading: 3.23
